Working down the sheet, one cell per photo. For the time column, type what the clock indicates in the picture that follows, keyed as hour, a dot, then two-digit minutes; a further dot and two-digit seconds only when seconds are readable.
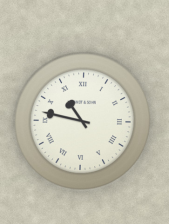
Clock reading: 10.47
